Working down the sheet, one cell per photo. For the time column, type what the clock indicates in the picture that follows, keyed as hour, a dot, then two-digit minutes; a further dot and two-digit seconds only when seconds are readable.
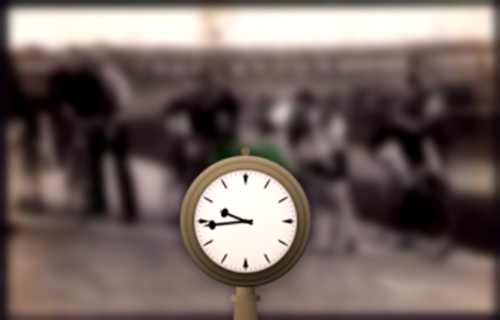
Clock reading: 9.44
